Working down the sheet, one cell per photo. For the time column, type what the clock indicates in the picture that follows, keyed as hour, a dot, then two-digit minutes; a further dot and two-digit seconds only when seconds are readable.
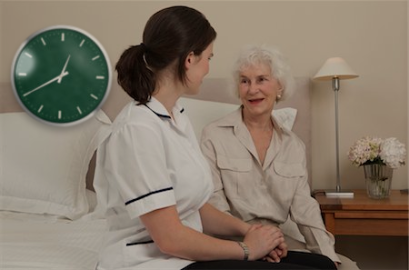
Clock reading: 12.40
